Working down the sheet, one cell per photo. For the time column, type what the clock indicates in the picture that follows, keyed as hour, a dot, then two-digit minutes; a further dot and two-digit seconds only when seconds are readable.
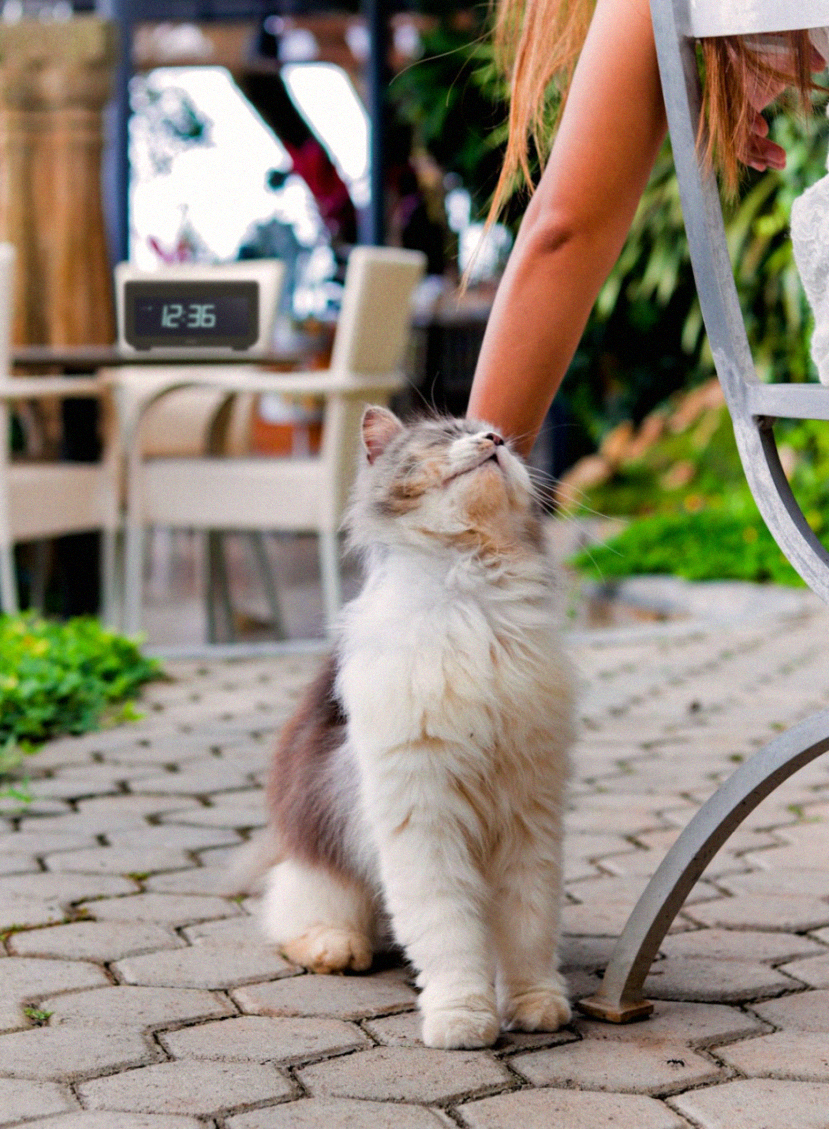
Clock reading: 12.36
